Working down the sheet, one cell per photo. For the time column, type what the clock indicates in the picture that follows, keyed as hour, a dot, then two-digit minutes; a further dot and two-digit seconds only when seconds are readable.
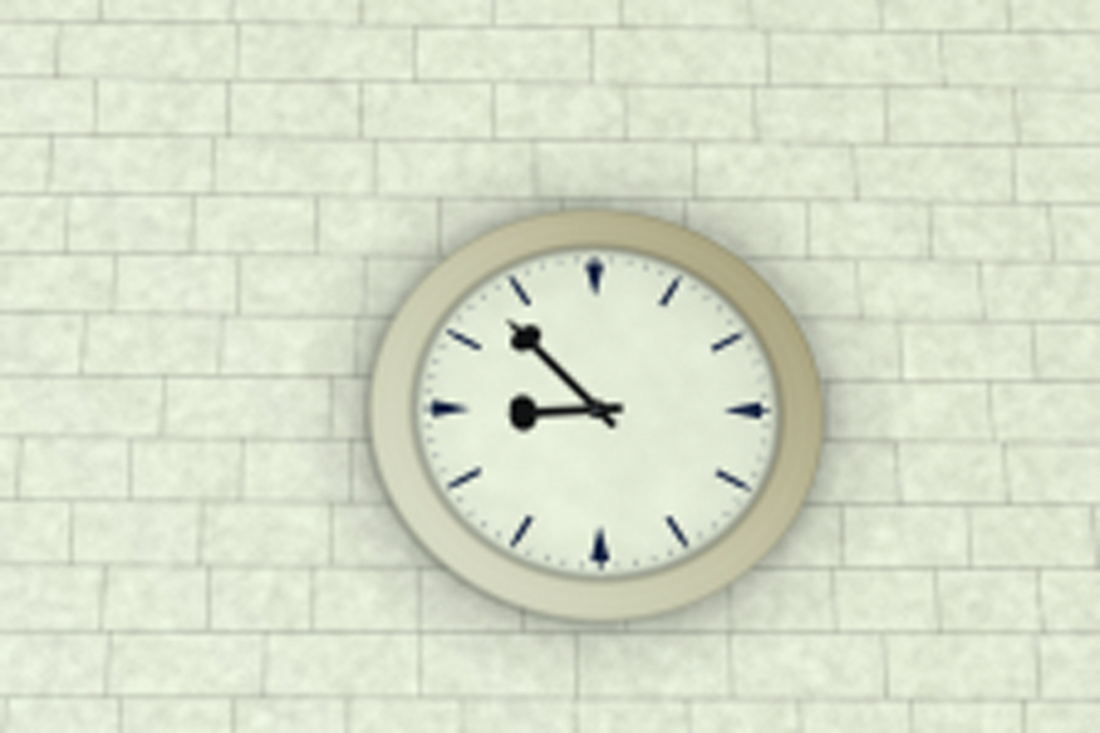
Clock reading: 8.53
